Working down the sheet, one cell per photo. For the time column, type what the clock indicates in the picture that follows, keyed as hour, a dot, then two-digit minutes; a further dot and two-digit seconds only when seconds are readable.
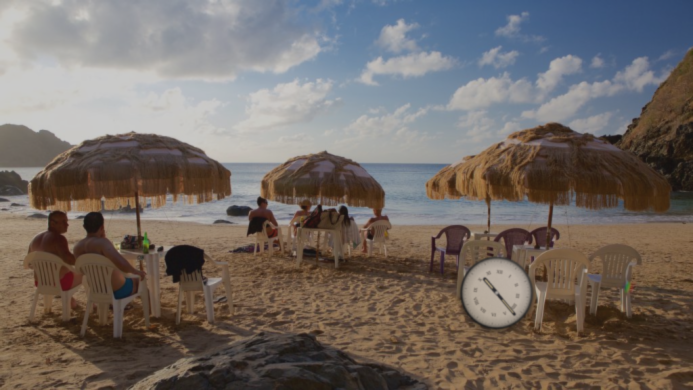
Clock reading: 10.22
